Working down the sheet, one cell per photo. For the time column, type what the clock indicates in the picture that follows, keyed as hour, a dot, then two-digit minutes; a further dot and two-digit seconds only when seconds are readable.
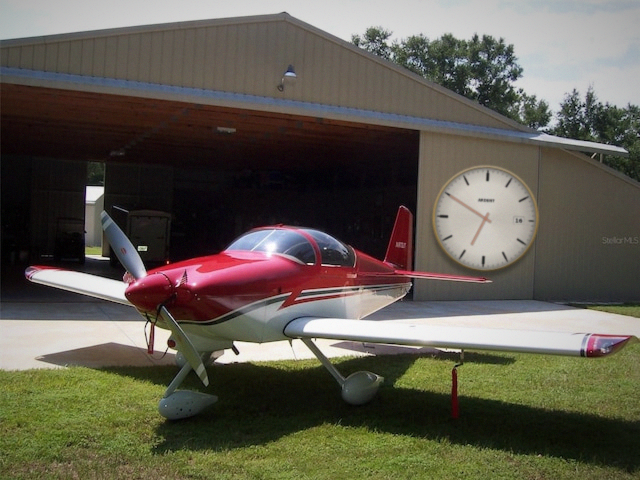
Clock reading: 6.50
